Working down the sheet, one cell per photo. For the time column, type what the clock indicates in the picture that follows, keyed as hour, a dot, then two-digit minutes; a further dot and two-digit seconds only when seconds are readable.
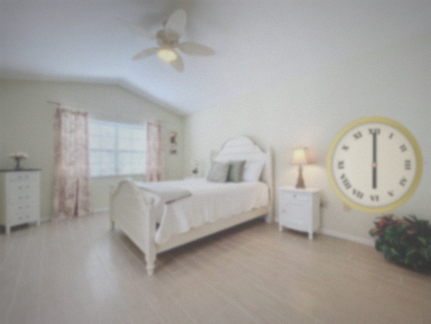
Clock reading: 6.00
